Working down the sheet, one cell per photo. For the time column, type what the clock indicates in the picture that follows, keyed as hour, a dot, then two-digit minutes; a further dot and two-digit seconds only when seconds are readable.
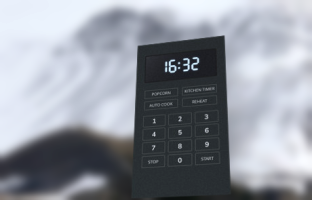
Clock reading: 16.32
